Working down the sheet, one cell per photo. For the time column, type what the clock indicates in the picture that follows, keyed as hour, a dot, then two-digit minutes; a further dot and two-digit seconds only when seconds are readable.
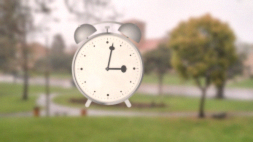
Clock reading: 3.02
